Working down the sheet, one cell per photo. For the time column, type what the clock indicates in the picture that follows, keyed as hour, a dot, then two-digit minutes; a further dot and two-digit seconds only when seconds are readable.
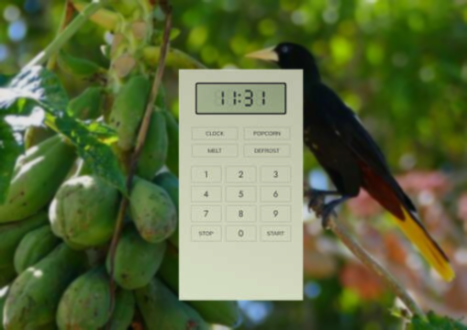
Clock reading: 11.31
